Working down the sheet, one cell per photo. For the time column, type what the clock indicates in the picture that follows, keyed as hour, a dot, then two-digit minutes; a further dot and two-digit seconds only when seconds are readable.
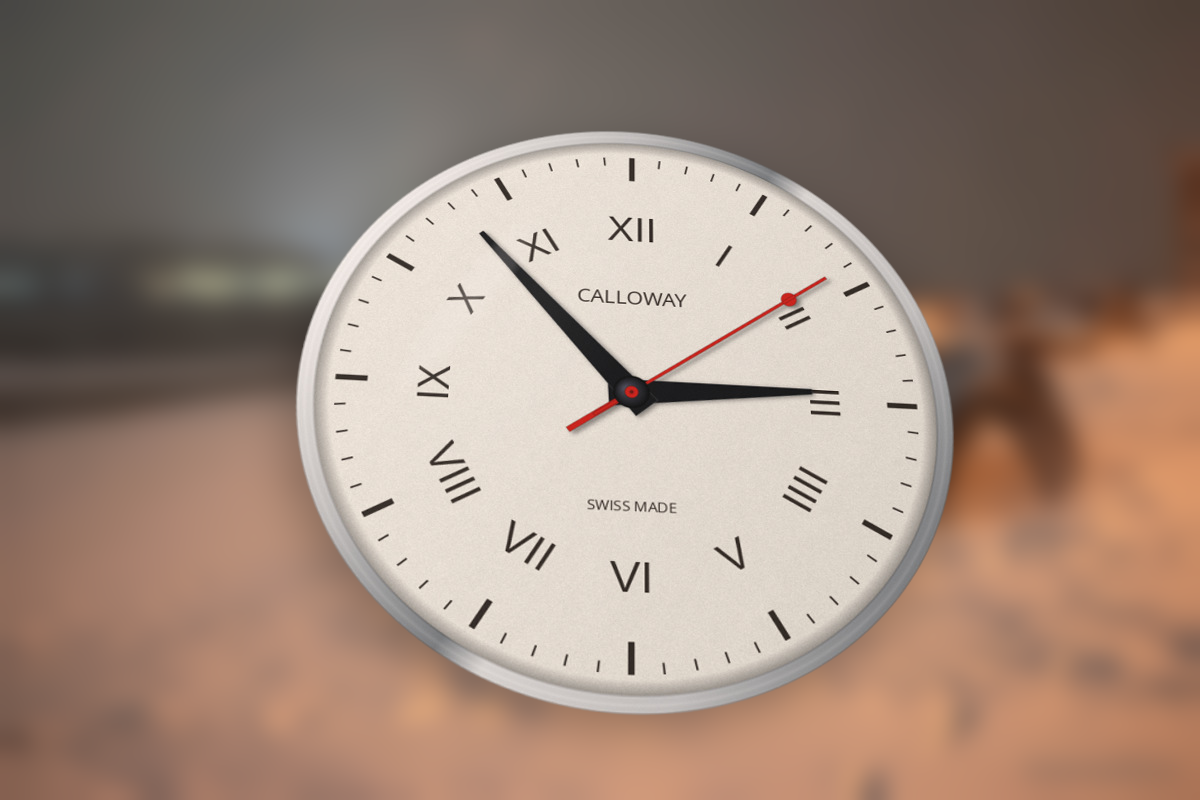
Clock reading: 2.53.09
